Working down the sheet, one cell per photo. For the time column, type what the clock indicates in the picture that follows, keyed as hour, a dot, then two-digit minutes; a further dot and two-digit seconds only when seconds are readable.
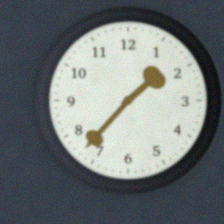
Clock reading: 1.37
